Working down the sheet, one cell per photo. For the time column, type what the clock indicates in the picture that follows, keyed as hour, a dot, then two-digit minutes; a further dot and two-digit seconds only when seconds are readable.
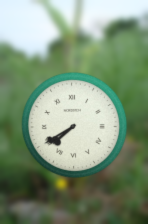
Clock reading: 7.40
